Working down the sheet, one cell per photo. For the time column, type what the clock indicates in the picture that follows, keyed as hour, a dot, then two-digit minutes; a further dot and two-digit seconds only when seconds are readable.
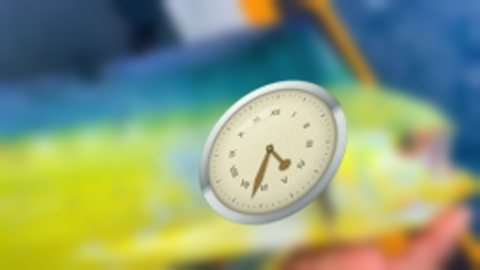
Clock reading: 4.32
